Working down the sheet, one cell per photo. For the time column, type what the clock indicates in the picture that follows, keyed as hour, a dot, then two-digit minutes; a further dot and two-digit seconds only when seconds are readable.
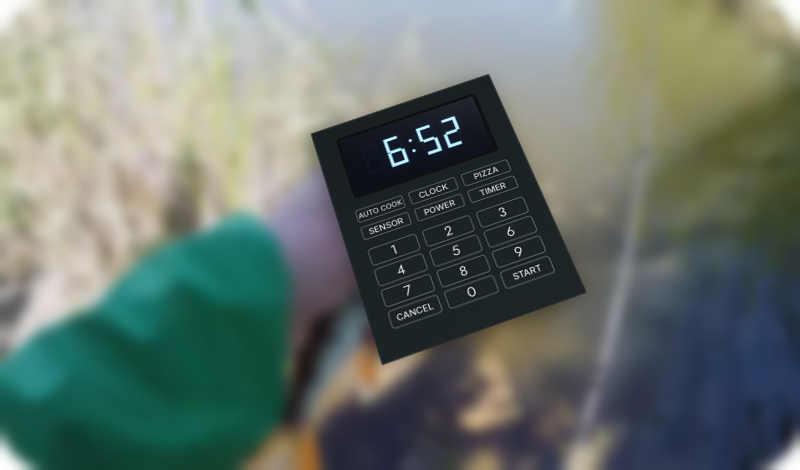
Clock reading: 6.52
